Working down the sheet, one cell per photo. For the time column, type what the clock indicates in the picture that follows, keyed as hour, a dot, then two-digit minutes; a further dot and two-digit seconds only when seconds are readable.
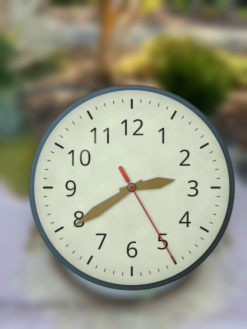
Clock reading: 2.39.25
